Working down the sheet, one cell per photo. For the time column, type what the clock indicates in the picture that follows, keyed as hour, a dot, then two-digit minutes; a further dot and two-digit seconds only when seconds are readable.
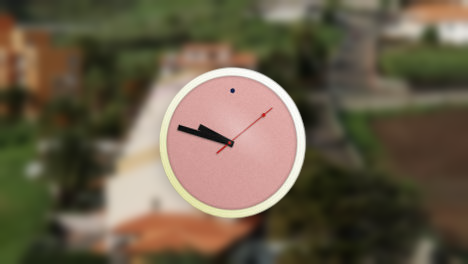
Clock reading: 9.47.08
